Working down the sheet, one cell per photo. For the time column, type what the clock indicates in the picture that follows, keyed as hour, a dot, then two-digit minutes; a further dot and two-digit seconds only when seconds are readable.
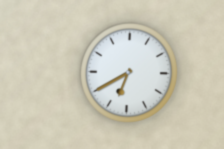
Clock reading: 6.40
